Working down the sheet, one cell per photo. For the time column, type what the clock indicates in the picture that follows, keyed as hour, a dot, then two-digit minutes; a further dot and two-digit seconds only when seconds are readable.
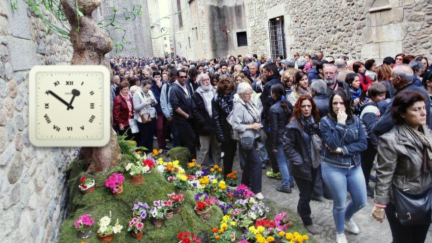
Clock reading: 12.51
